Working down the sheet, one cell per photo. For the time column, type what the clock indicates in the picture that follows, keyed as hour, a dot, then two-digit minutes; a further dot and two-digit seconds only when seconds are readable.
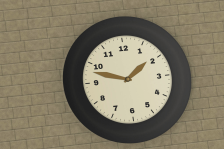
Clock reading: 1.48
